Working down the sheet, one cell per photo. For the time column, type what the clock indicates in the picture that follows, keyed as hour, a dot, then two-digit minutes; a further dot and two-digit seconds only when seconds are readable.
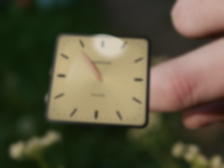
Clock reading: 10.54
